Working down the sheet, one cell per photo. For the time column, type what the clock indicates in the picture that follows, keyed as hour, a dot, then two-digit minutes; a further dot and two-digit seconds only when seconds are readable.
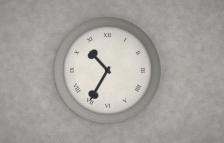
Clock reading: 10.35
